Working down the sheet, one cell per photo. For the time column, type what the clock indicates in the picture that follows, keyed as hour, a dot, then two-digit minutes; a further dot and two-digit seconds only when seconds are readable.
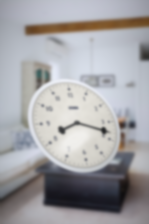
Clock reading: 8.18
